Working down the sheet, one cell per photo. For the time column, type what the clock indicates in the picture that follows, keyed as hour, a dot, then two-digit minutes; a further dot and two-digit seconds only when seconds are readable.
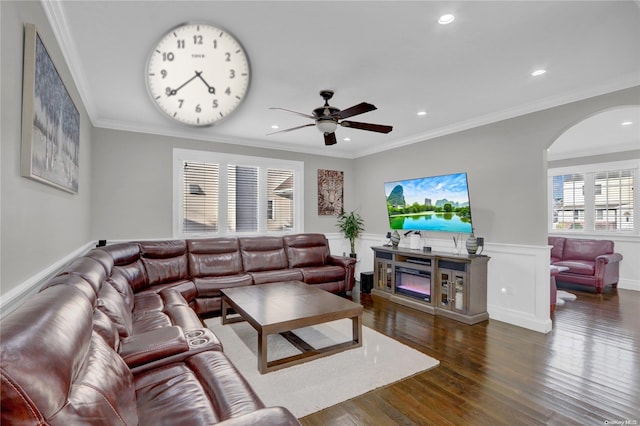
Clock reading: 4.39
